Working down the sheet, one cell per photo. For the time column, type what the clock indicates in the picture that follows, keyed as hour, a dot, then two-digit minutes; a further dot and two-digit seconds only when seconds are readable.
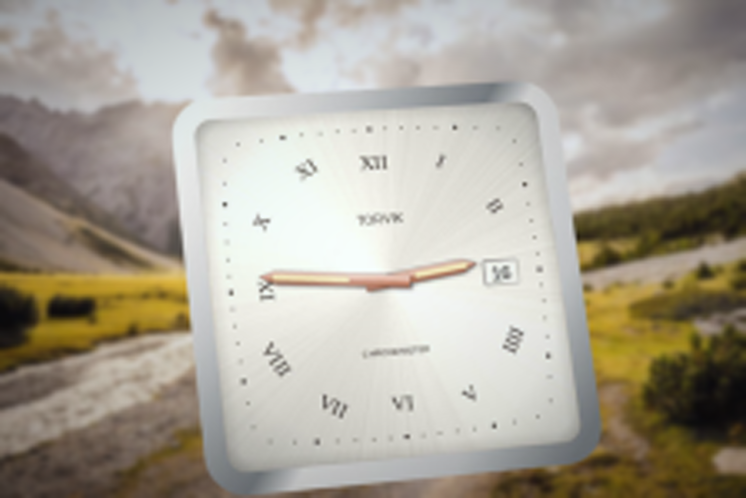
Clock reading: 2.46
